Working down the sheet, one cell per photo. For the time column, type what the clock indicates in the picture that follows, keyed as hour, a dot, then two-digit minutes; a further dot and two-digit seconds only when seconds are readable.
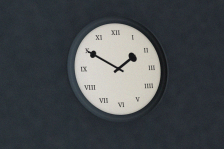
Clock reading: 1.50
